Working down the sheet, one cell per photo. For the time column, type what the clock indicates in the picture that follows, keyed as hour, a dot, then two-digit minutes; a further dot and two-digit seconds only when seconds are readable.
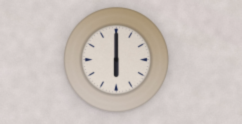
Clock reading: 6.00
